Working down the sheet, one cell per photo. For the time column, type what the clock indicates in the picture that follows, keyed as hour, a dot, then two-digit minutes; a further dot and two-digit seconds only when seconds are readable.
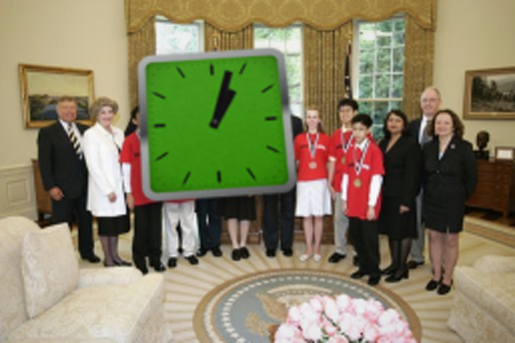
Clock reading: 1.03
